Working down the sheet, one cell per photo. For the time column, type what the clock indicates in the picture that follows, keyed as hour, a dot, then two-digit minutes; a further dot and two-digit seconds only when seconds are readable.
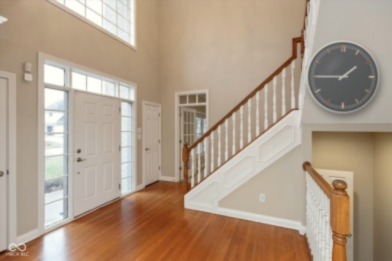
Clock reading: 1.45
